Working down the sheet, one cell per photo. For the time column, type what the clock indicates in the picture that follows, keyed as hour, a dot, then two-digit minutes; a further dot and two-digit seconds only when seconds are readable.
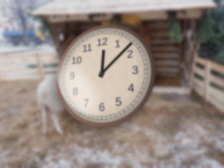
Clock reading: 12.08
